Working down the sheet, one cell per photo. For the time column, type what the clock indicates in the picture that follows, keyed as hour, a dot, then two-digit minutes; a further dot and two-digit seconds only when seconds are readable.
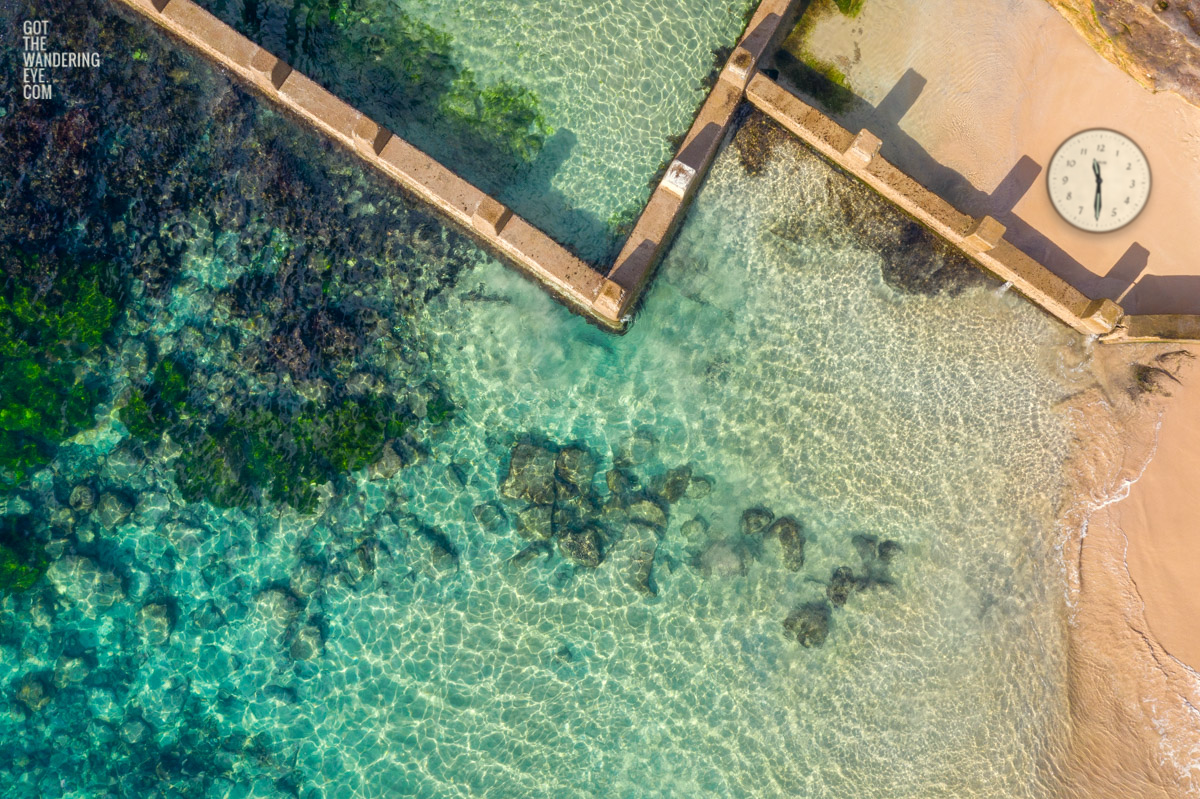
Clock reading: 11.30
